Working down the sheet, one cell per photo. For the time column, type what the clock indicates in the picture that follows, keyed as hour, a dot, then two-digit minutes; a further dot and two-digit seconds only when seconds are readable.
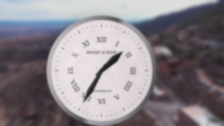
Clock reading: 1.35
